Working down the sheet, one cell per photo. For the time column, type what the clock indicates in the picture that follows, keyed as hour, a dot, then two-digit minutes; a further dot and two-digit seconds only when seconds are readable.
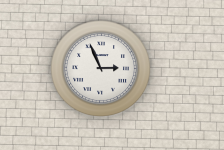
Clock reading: 2.56
